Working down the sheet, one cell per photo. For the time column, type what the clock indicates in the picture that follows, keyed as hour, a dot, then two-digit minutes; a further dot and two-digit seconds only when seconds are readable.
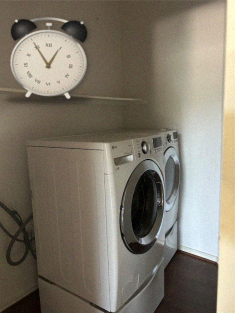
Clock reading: 12.55
